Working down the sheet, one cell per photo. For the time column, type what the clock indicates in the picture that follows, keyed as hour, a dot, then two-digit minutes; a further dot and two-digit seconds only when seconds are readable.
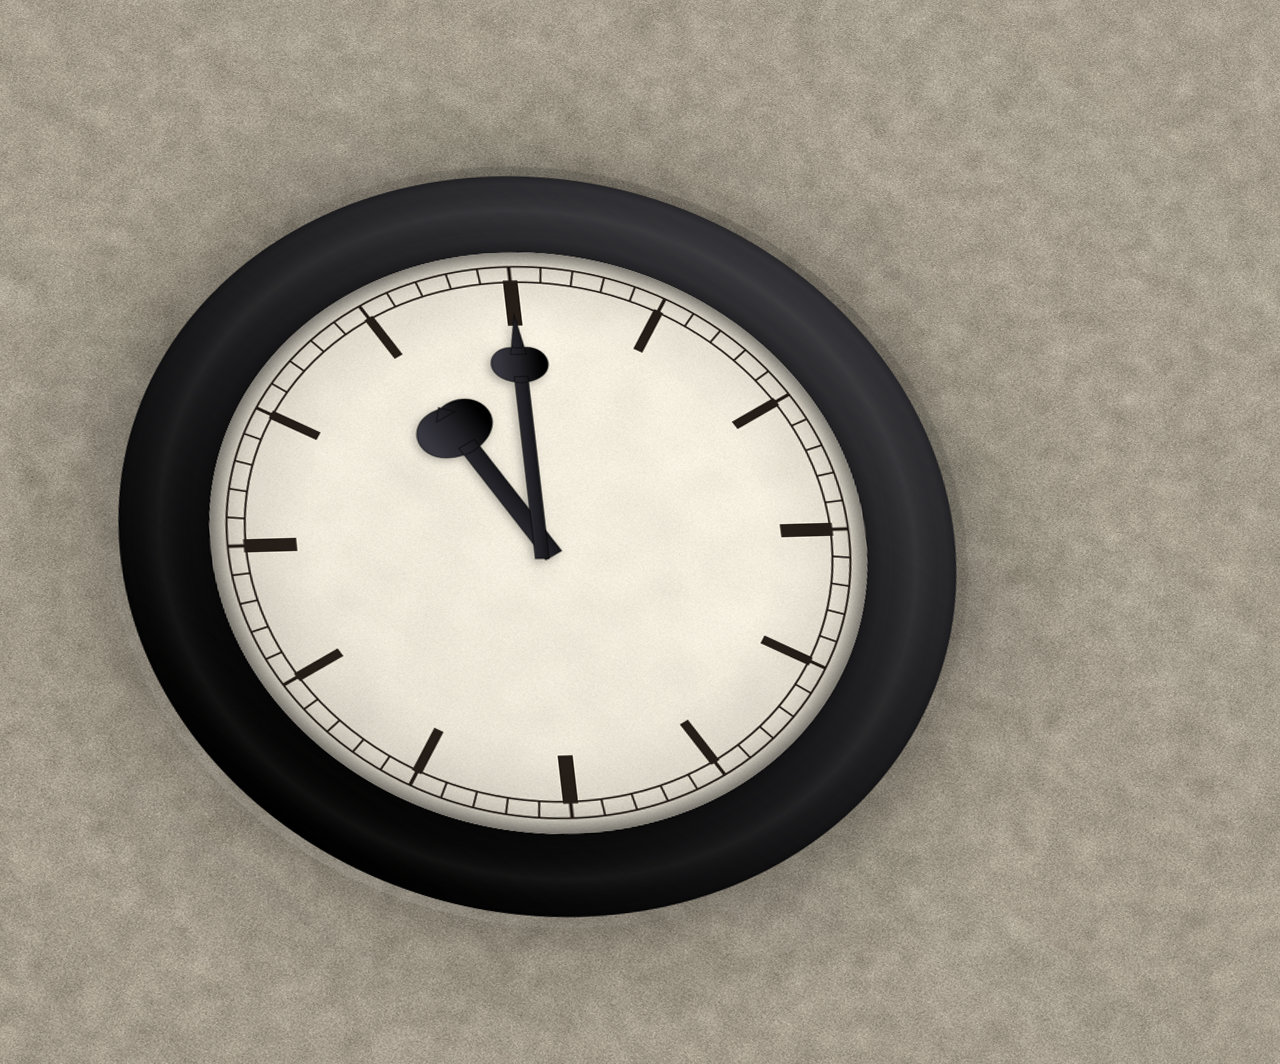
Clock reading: 11.00
